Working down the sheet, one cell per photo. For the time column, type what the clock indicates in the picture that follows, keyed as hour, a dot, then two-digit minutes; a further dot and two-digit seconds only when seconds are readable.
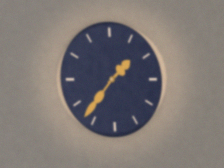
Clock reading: 1.37
